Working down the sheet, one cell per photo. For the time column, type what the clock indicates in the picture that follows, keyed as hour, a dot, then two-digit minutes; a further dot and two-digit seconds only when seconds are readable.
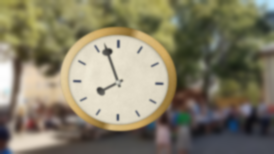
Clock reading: 7.57
